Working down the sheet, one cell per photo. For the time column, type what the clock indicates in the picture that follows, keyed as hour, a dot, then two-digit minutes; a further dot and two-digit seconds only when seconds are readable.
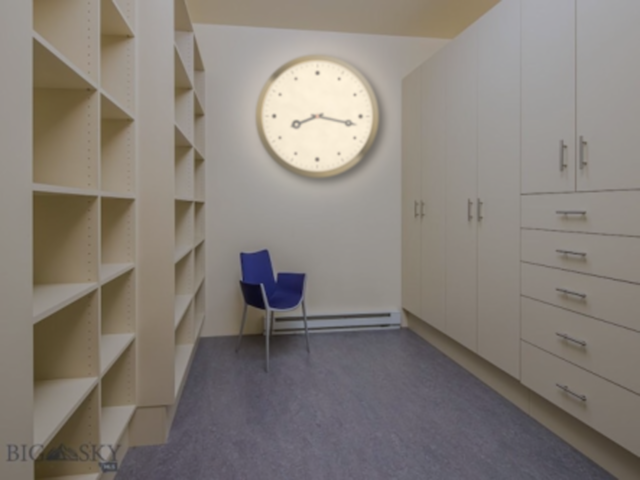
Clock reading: 8.17
